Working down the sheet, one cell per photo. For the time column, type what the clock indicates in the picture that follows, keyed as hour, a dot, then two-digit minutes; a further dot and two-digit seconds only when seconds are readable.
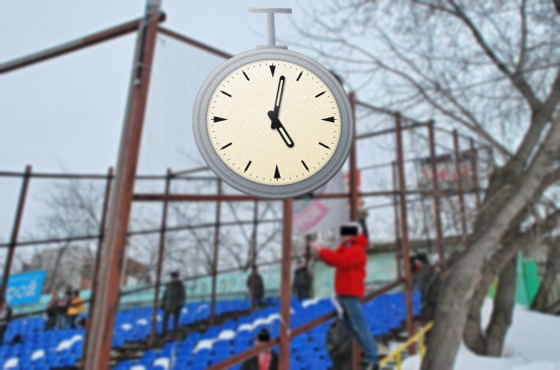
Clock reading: 5.02
